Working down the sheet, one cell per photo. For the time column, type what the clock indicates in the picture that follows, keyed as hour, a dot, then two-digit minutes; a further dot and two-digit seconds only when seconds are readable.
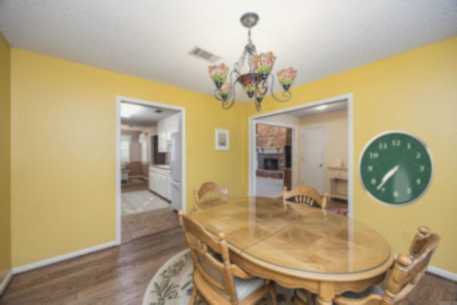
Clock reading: 7.37
